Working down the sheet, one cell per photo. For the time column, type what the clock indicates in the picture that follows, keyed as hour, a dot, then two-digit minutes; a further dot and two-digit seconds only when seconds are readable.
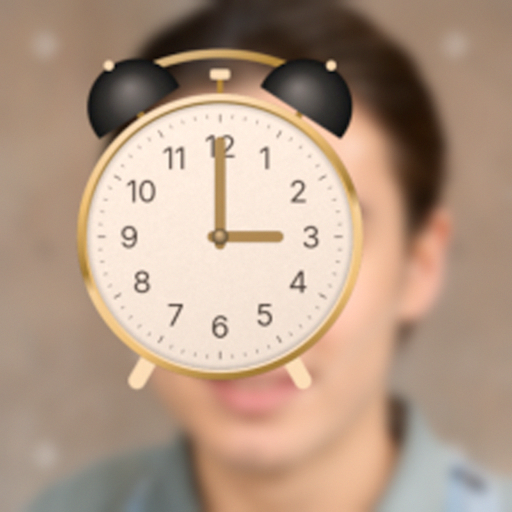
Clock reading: 3.00
